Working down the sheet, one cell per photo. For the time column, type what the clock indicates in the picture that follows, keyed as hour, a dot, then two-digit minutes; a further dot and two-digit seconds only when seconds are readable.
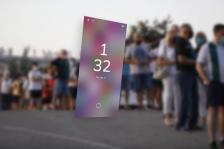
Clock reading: 1.32
